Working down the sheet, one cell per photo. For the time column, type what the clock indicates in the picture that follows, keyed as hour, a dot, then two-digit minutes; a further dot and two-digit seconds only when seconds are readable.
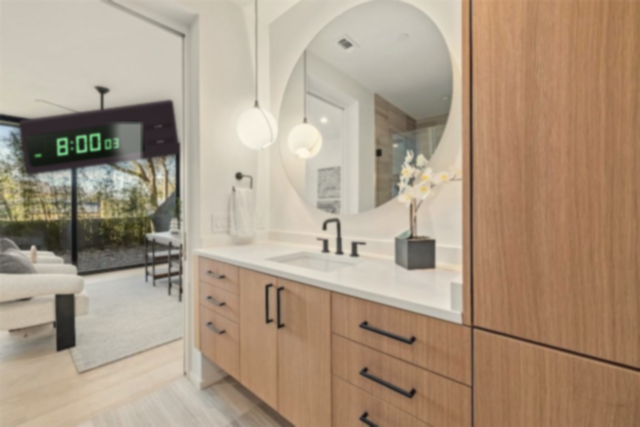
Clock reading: 8.00
